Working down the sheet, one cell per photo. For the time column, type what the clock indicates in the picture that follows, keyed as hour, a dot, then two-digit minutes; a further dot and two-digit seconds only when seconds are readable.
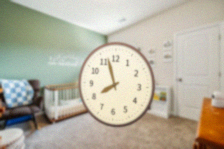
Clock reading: 7.57
